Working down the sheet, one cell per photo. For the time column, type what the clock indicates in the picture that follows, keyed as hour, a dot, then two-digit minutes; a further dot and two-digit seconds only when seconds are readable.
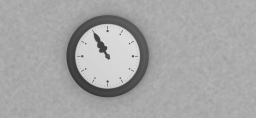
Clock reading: 10.55
